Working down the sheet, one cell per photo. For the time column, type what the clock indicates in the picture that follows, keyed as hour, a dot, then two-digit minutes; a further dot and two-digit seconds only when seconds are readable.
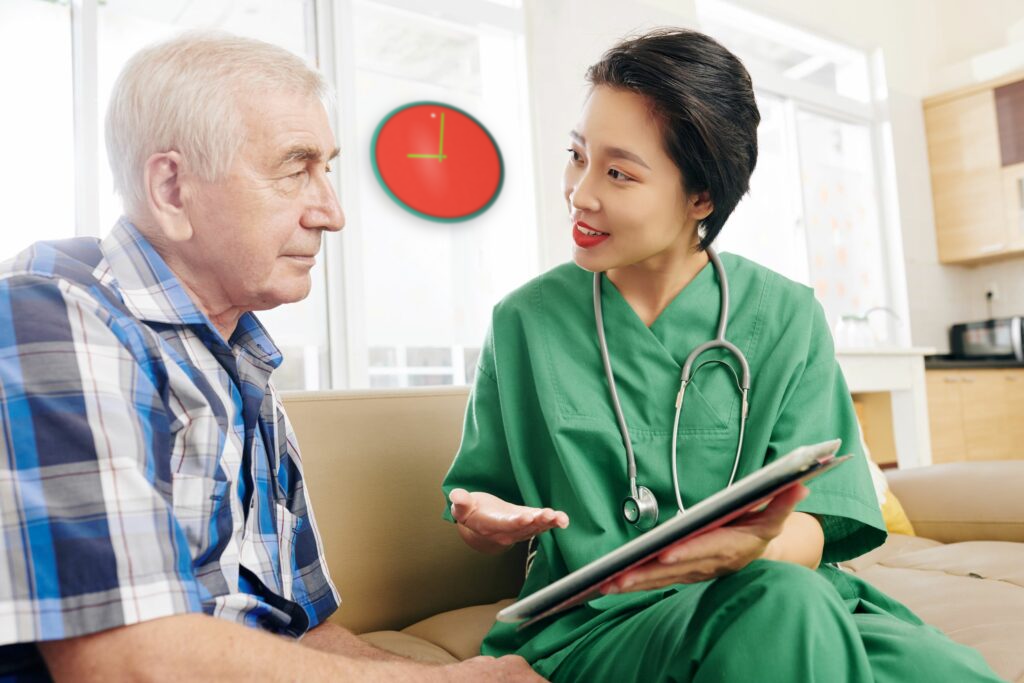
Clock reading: 9.02
